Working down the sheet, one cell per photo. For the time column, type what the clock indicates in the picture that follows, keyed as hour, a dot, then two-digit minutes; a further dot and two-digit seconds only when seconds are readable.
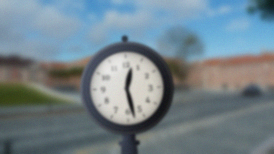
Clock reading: 12.28
